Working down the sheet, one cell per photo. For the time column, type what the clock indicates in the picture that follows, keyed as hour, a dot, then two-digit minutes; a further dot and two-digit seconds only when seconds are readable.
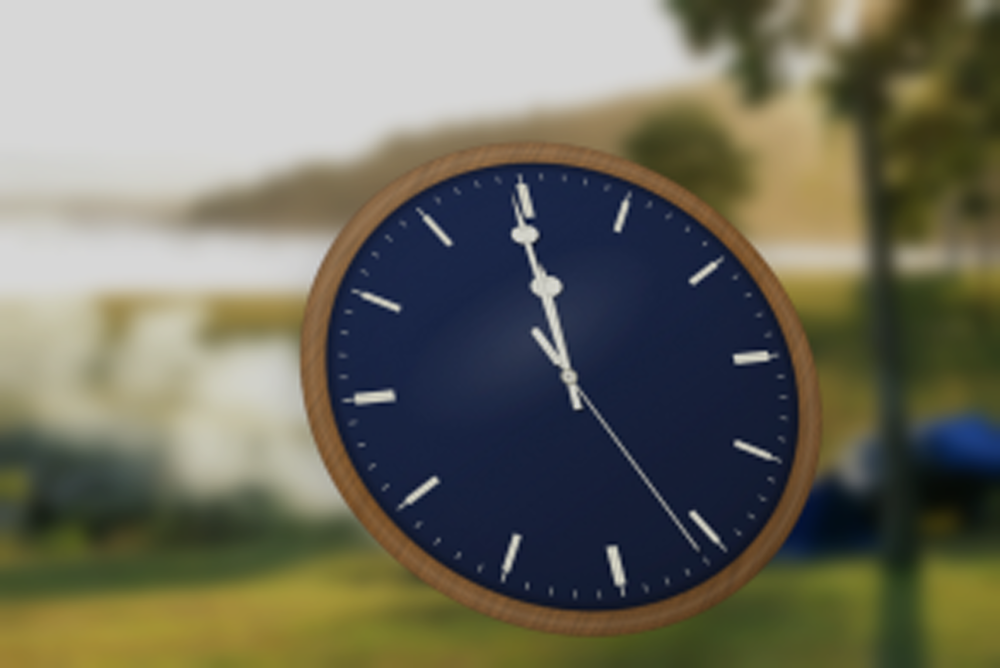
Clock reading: 11.59.26
